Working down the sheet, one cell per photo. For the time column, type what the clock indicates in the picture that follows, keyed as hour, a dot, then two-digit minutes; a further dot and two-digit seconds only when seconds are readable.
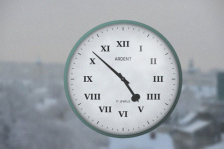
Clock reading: 4.52
